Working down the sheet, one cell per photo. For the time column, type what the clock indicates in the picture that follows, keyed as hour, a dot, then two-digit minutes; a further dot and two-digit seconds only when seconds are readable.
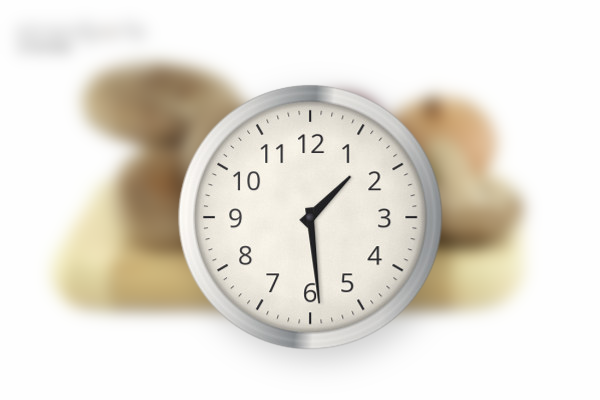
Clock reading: 1.29
